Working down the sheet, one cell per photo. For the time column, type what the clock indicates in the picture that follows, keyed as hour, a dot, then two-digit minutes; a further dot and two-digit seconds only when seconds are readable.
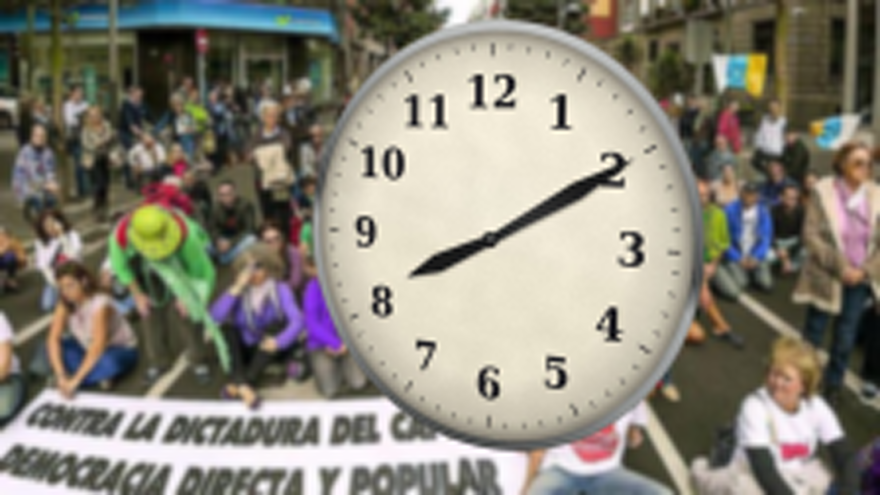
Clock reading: 8.10
